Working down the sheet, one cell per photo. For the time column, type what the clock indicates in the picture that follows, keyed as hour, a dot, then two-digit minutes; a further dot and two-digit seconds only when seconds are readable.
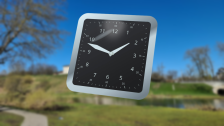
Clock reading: 1.48
